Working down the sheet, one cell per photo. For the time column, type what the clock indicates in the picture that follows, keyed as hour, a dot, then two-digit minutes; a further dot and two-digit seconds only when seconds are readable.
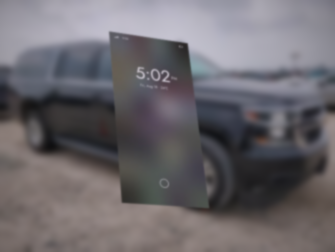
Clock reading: 5.02
